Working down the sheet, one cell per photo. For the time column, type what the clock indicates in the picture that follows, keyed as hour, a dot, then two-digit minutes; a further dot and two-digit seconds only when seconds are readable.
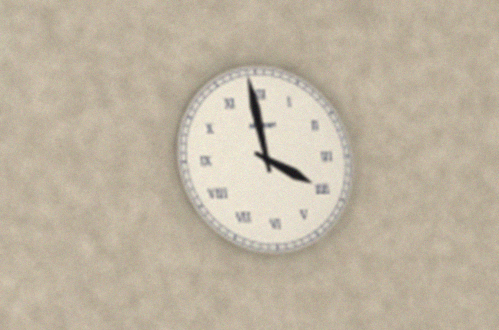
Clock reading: 3.59
